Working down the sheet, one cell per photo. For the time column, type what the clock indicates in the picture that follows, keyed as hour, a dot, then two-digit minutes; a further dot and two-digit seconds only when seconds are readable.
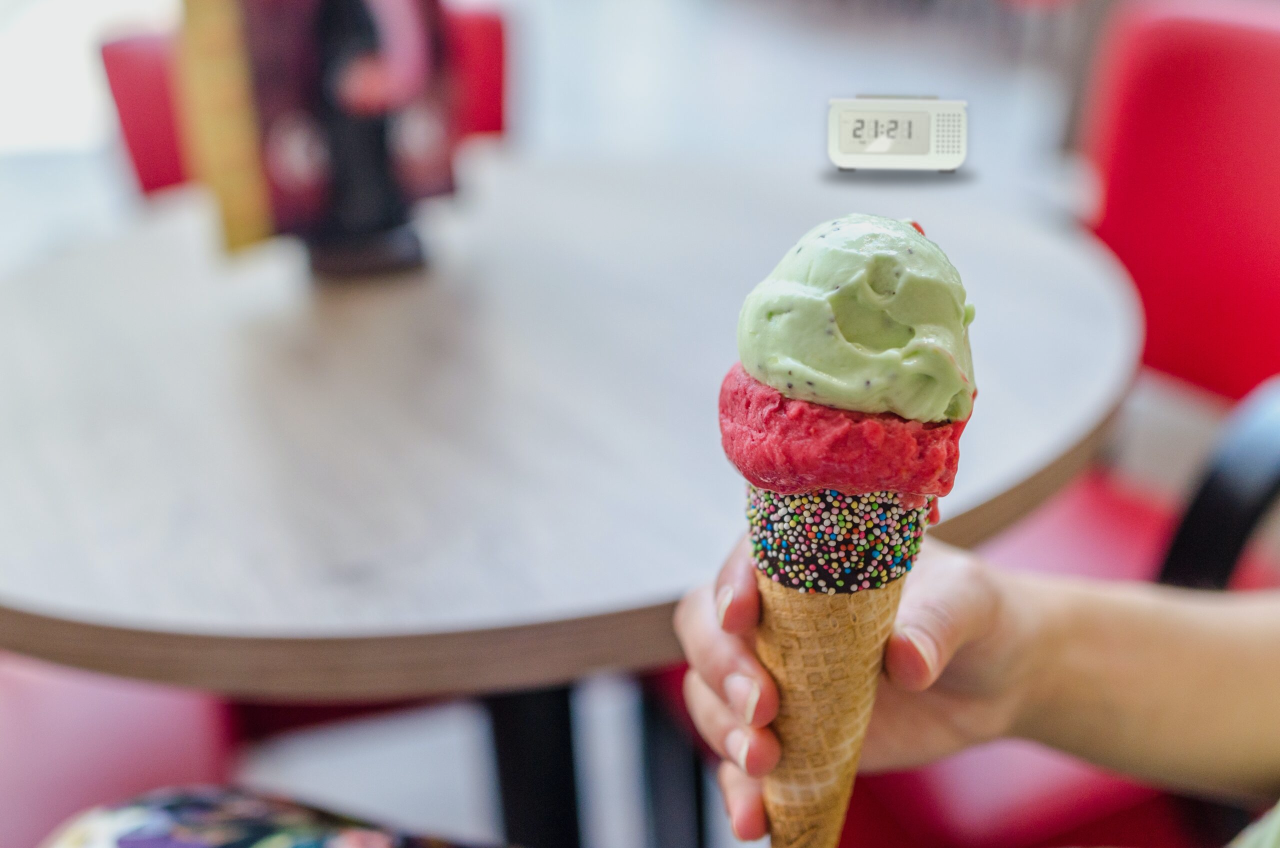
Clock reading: 21.21
